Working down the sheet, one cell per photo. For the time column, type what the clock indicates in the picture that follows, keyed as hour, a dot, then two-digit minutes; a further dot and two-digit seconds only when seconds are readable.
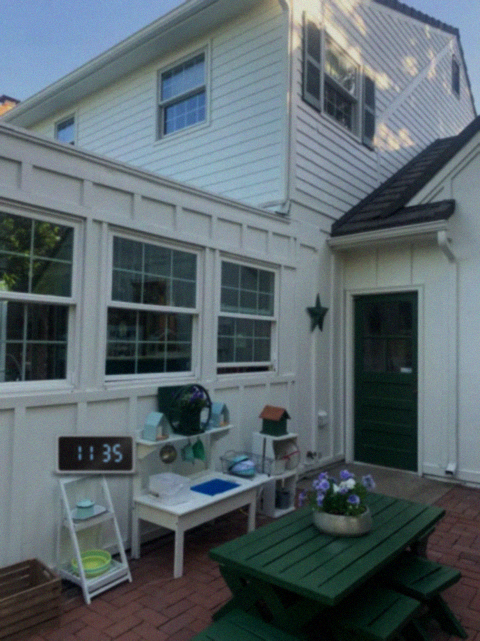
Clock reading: 11.35
